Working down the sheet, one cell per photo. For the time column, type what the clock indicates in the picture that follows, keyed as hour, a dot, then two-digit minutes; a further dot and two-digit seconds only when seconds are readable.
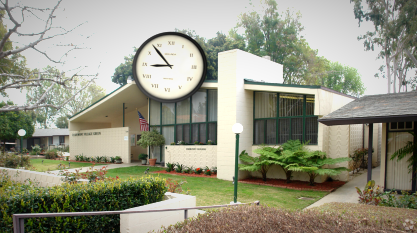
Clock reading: 8.53
